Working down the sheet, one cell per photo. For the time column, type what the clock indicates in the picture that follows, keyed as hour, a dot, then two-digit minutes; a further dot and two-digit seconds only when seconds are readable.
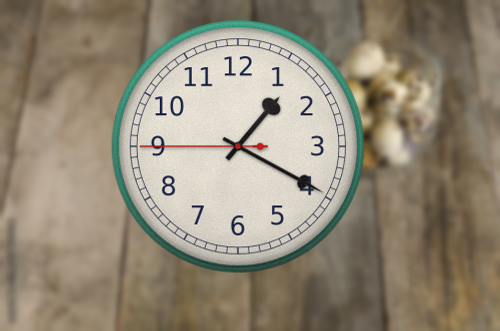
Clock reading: 1.19.45
